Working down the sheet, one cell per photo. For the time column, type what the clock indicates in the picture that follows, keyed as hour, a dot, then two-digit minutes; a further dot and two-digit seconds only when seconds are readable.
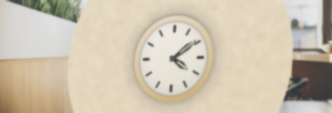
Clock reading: 4.09
